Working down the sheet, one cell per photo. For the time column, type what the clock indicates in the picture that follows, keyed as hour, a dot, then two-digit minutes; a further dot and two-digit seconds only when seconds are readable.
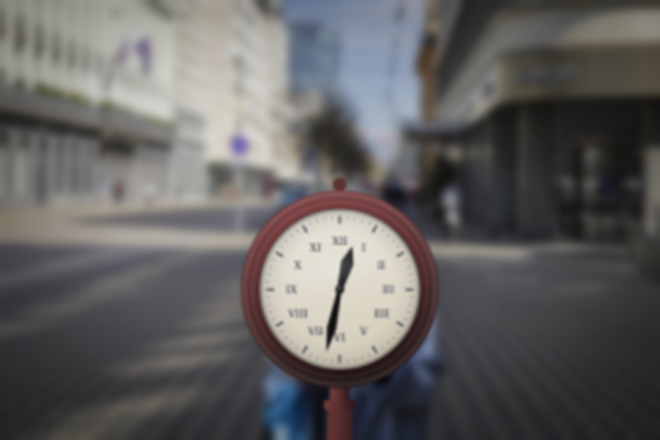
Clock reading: 12.32
